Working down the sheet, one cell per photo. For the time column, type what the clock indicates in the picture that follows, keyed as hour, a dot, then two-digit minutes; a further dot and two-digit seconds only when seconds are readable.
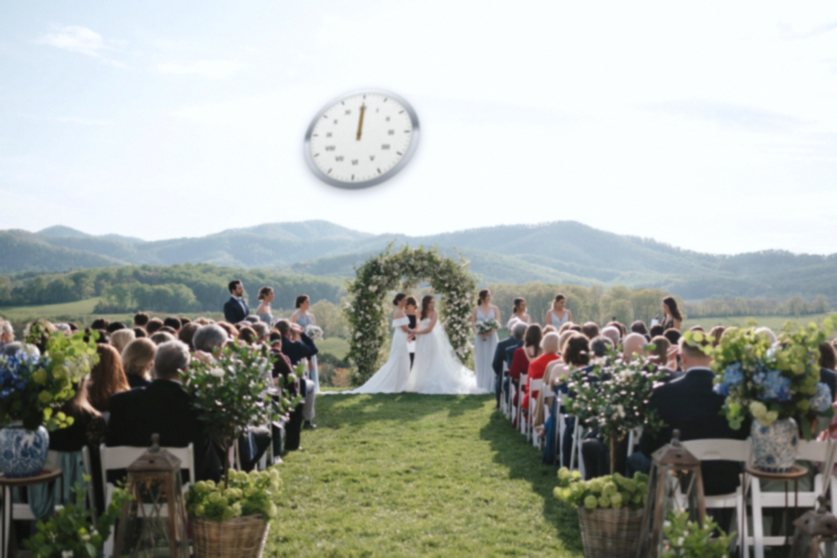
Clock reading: 12.00
